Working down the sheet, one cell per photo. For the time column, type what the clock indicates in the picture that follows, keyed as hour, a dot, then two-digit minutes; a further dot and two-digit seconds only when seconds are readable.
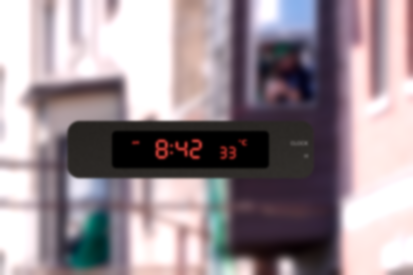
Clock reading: 8.42
